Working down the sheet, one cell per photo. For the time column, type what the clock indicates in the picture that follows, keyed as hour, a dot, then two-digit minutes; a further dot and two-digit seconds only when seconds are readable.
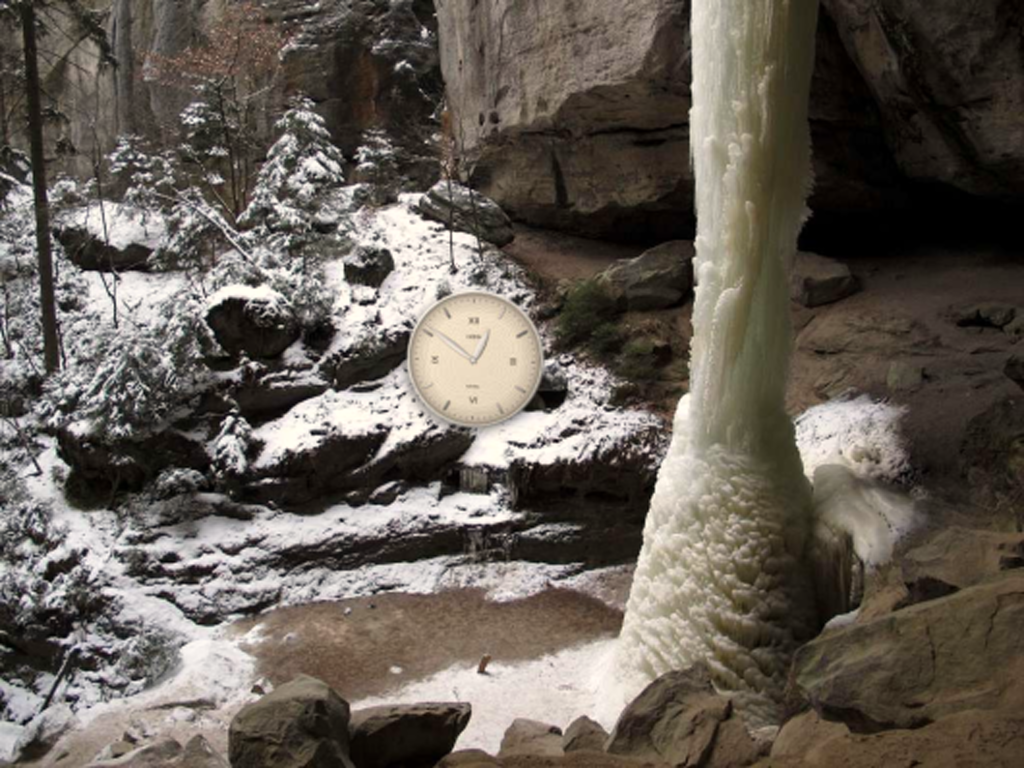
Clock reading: 12.51
